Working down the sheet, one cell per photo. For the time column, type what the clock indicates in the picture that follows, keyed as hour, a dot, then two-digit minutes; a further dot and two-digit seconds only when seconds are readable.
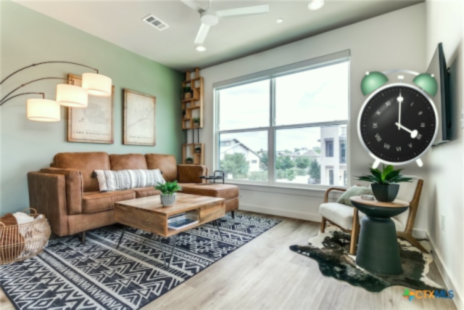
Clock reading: 4.00
